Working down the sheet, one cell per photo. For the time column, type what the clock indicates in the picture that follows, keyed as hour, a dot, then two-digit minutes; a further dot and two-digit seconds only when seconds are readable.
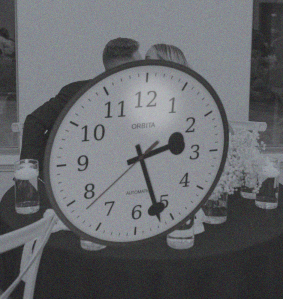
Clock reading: 2.26.38
